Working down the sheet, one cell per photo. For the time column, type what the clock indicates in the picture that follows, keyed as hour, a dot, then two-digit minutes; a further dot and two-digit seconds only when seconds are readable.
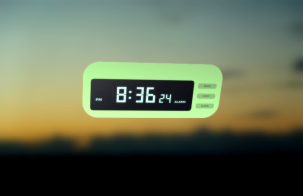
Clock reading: 8.36.24
